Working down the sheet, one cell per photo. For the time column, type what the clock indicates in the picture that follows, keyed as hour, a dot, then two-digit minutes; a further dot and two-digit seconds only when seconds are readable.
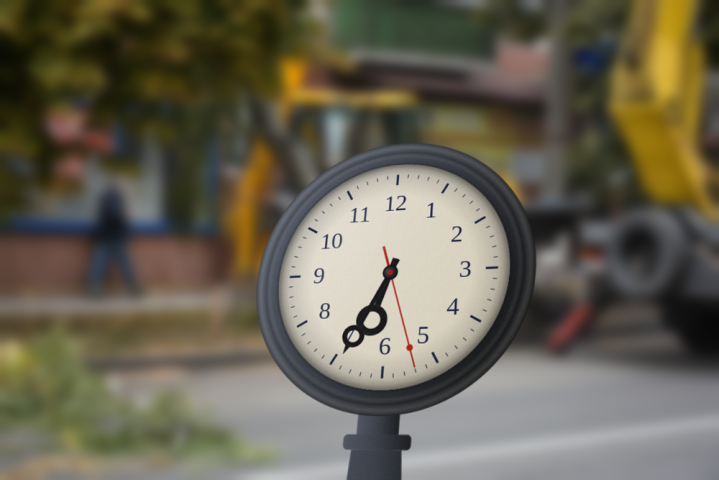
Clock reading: 6.34.27
